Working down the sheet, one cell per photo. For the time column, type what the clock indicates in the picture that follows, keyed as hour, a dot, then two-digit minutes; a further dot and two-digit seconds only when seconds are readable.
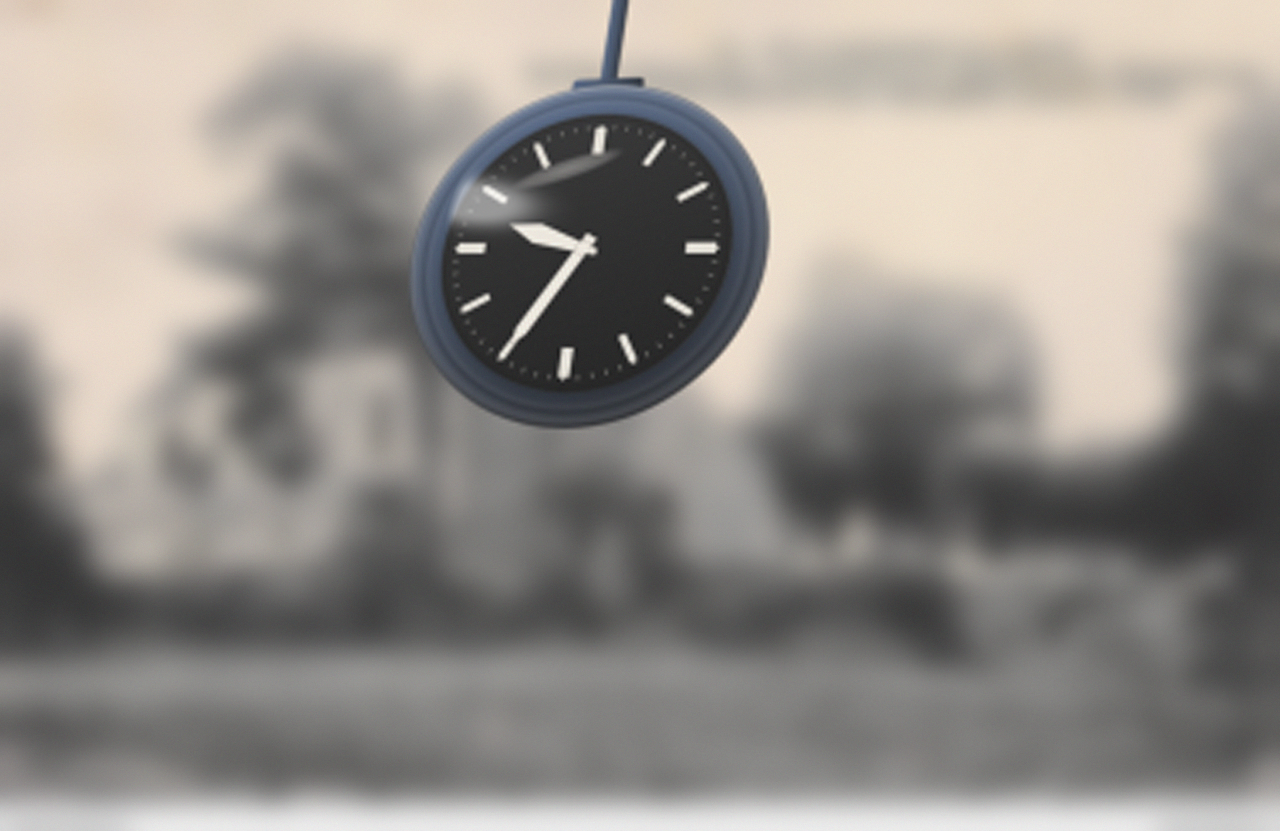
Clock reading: 9.35
